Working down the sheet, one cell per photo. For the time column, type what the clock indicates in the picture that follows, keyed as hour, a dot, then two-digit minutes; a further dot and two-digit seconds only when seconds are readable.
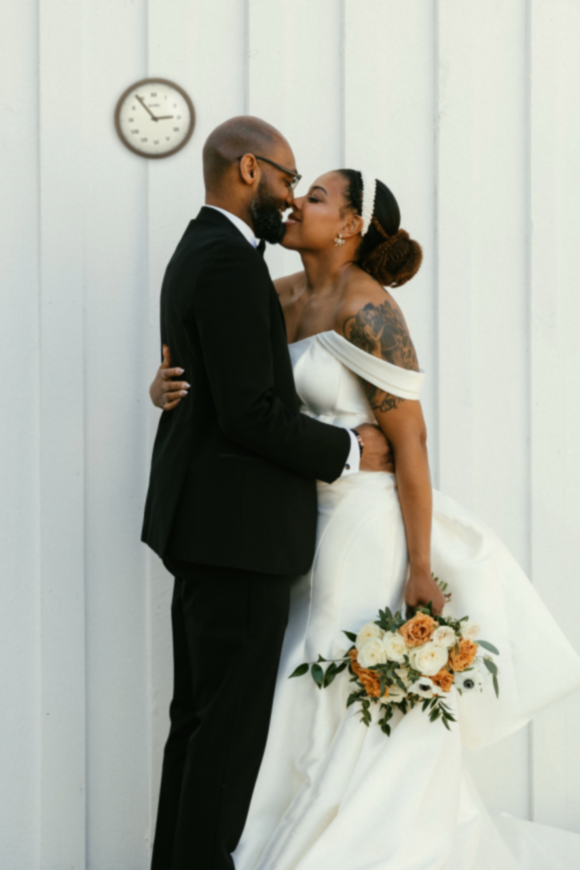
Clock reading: 2.54
